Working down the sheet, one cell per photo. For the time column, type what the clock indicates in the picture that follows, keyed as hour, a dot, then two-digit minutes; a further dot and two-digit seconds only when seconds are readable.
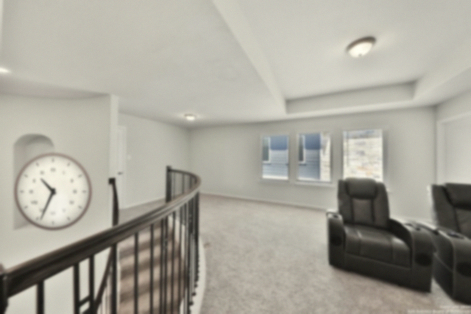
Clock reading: 10.34
